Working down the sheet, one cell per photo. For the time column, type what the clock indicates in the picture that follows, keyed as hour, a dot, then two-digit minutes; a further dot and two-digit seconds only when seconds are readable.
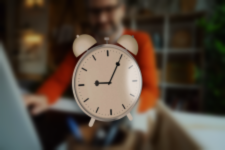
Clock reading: 9.05
